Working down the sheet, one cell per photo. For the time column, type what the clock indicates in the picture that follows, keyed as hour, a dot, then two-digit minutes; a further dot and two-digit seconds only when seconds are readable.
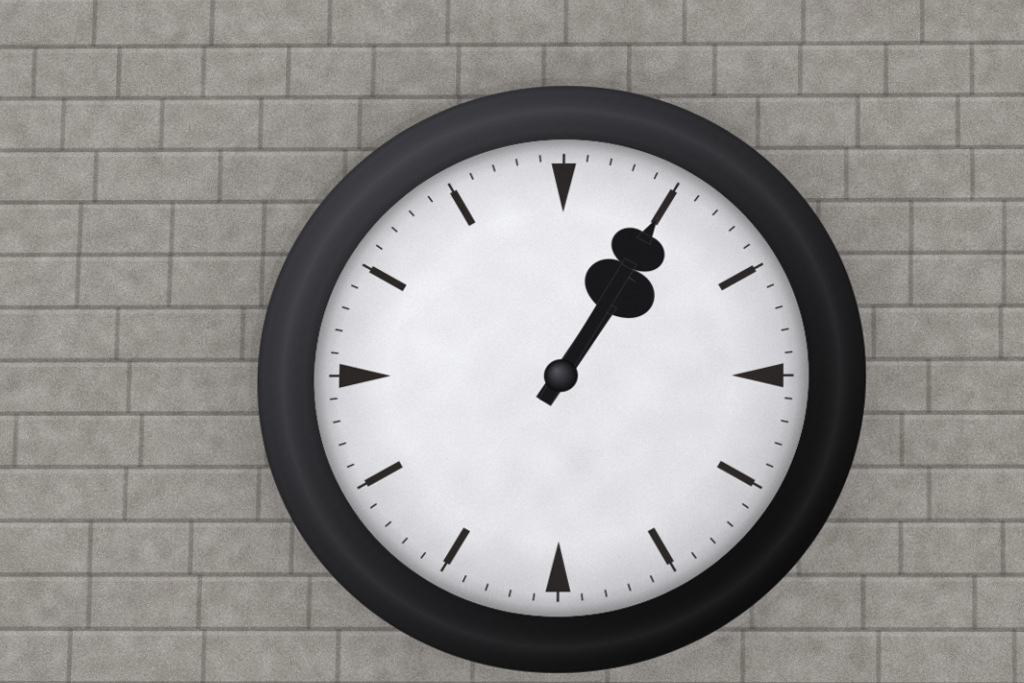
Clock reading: 1.05
